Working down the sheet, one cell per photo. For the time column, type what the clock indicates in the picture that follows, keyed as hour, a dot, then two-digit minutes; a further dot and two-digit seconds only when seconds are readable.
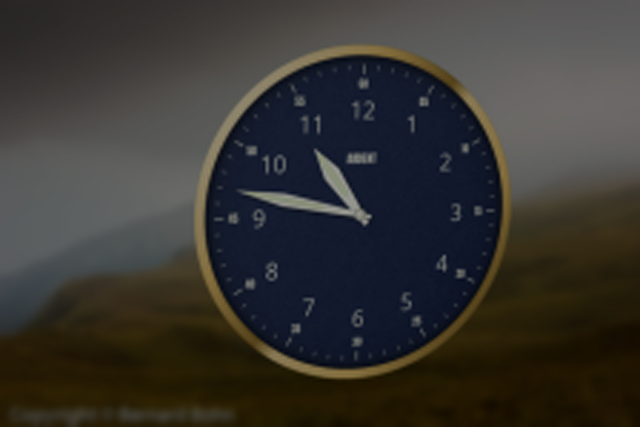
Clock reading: 10.47
